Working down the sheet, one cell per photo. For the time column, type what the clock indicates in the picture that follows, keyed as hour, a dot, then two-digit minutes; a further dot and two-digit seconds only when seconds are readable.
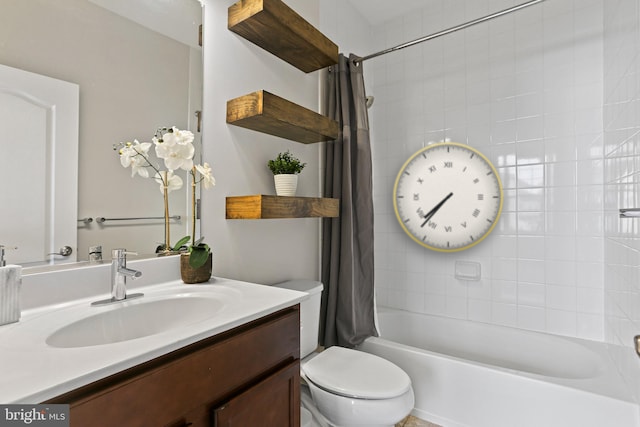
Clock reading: 7.37
